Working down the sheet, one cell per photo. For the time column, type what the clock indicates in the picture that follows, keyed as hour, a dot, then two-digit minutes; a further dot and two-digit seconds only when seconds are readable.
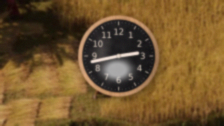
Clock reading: 2.43
